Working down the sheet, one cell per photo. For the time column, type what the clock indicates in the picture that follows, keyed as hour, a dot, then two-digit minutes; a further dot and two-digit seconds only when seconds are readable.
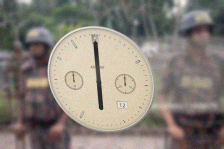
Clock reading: 6.00
